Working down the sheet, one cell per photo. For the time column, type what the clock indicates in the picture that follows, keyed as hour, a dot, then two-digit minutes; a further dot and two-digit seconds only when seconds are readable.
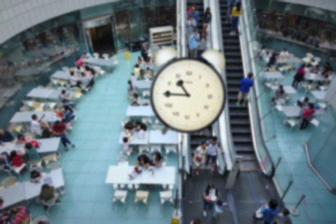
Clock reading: 10.45
